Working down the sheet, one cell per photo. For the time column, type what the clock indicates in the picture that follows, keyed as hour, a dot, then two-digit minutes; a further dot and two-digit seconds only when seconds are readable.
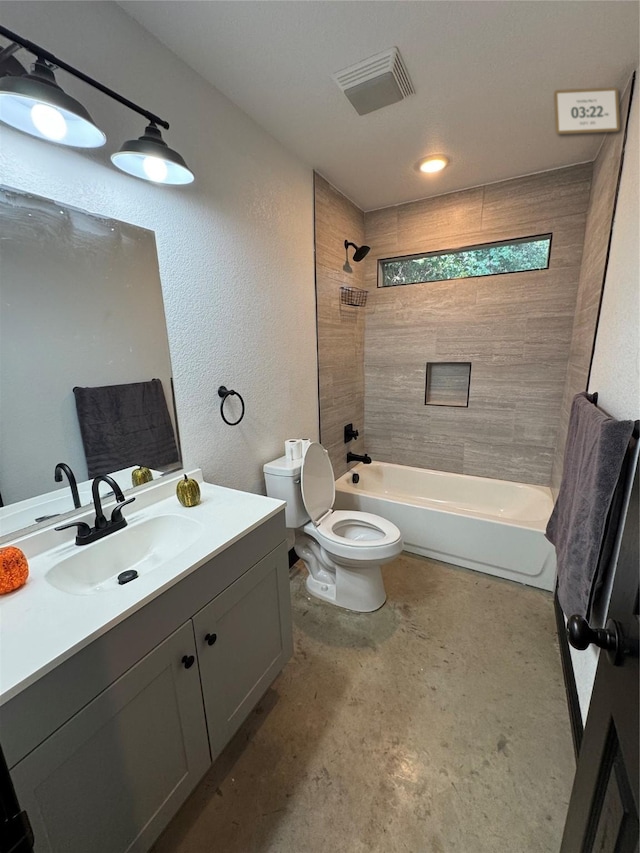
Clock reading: 3.22
